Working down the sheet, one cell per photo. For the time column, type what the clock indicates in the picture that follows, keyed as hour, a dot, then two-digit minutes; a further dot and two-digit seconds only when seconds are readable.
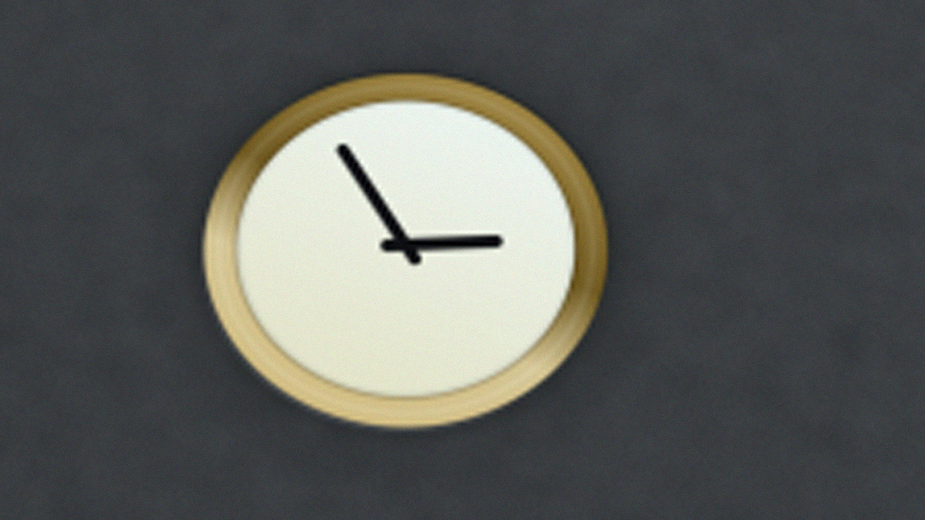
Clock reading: 2.55
